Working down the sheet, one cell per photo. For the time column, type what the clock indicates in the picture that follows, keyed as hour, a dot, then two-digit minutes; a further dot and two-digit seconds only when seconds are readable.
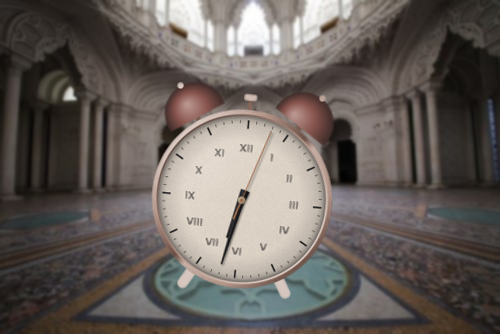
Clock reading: 6.32.03
